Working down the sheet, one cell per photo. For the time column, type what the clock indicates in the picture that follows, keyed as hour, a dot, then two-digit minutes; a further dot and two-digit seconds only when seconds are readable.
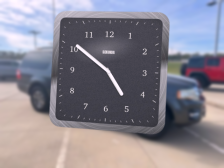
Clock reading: 4.51
